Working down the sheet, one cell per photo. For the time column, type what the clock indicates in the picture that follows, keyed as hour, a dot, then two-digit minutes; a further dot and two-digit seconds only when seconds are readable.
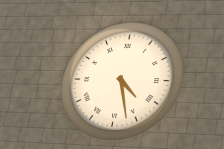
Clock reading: 4.27
